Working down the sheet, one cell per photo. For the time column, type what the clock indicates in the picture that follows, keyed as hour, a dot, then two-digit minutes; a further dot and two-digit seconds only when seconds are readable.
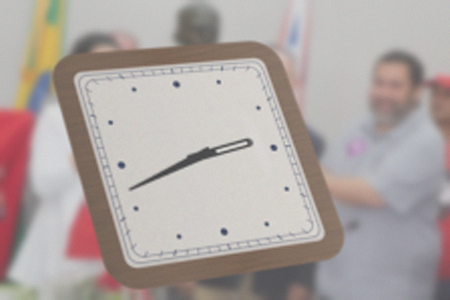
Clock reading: 2.42
